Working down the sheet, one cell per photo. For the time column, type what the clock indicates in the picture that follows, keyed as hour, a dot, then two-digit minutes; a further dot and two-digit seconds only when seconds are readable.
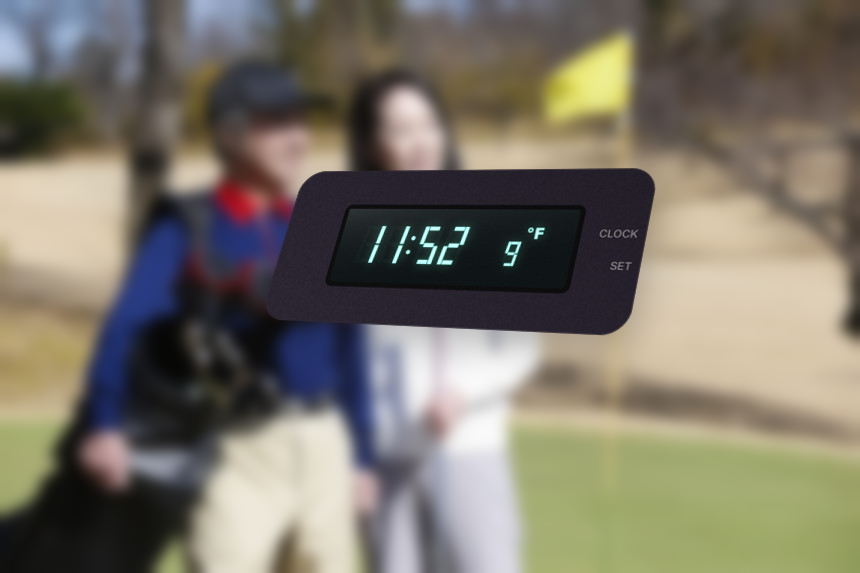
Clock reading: 11.52
